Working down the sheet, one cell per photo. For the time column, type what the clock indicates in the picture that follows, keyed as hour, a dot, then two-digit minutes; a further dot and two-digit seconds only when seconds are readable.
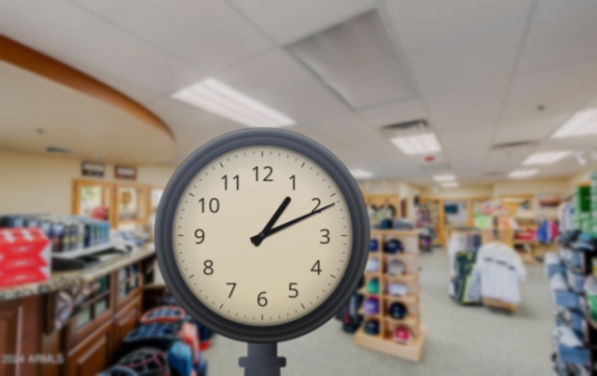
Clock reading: 1.11
